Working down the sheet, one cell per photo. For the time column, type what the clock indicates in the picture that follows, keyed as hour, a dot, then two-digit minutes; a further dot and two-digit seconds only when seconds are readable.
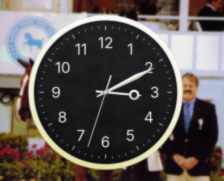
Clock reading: 3.10.33
